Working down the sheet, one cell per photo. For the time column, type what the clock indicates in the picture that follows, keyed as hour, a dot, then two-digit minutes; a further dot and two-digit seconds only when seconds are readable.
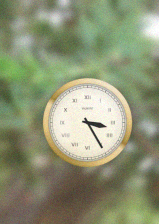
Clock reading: 3.25
